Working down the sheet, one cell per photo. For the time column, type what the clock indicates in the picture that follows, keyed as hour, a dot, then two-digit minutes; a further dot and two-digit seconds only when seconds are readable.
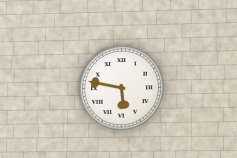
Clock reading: 5.47
